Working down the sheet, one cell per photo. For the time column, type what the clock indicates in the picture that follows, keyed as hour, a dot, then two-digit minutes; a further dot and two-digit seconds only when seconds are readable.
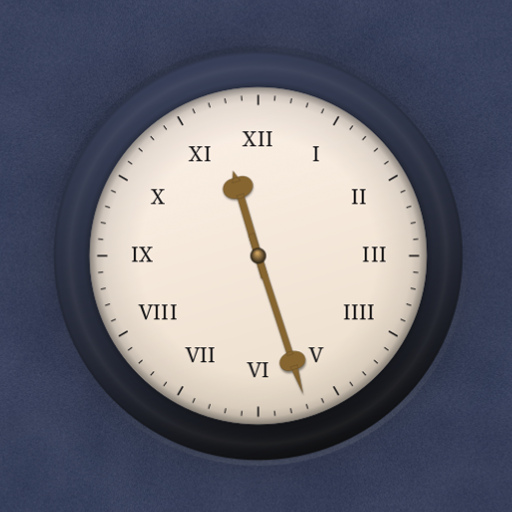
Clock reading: 11.27
